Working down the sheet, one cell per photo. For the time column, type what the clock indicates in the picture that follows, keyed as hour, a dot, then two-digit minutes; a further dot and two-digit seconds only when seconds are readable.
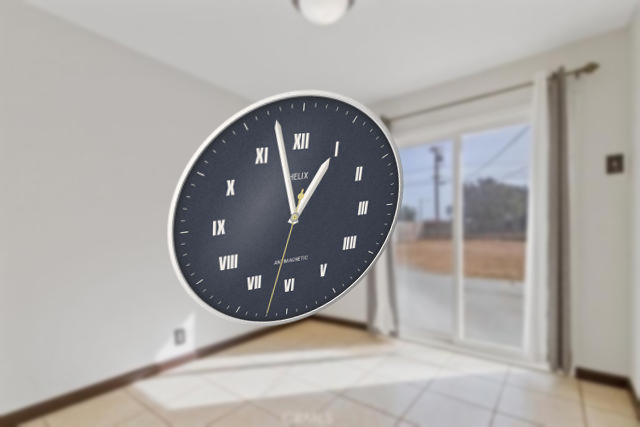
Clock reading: 12.57.32
